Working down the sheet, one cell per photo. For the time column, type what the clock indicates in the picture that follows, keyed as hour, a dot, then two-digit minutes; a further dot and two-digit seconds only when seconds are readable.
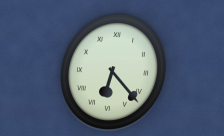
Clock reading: 6.22
